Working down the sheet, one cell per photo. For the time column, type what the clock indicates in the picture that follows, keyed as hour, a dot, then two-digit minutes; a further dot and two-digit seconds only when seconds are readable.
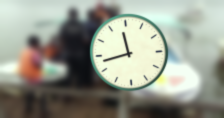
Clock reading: 11.43
